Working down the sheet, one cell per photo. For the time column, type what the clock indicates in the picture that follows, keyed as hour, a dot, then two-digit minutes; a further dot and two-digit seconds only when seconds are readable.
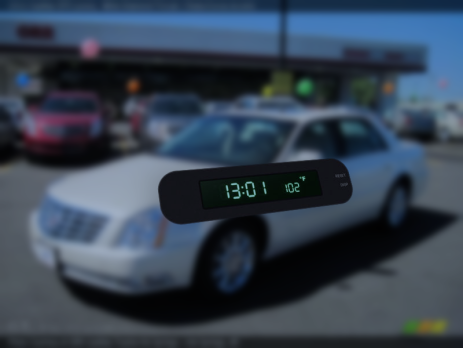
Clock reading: 13.01
